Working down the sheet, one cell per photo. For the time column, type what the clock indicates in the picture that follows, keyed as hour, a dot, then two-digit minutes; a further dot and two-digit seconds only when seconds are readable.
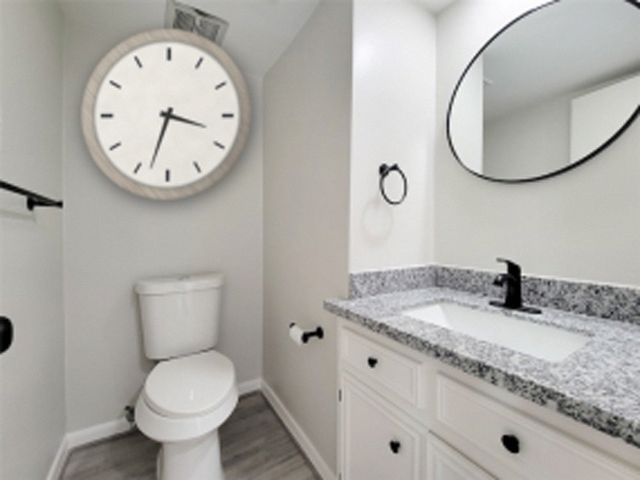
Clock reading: 3.33
